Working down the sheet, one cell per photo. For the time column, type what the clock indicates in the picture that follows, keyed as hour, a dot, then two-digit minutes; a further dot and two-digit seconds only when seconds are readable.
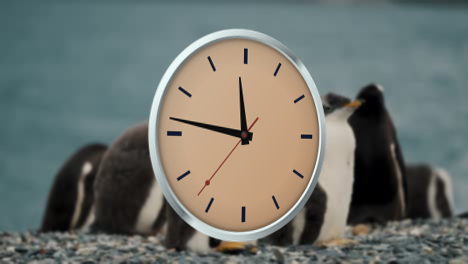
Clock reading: 11.46.37
